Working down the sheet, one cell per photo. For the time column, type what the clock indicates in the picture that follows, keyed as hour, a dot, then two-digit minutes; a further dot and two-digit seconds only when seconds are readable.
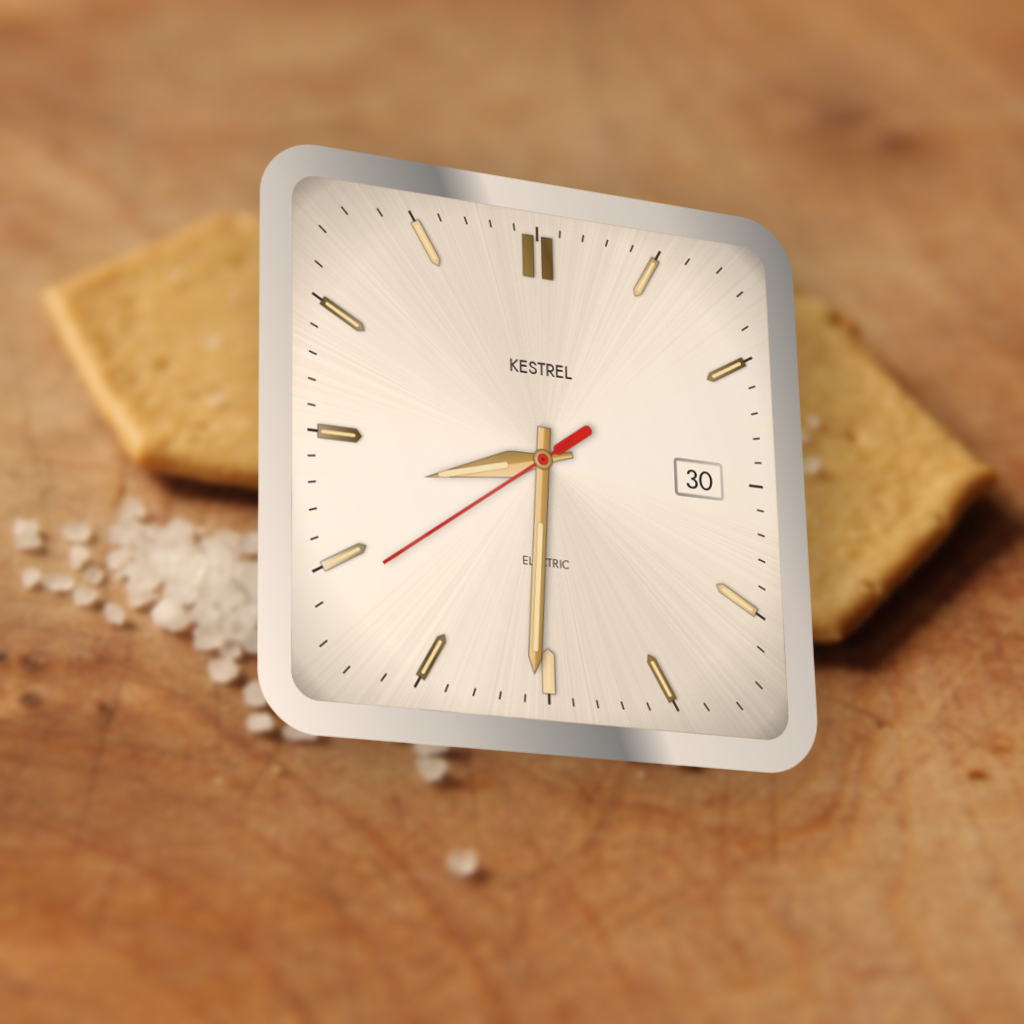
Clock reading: 8.30.39
